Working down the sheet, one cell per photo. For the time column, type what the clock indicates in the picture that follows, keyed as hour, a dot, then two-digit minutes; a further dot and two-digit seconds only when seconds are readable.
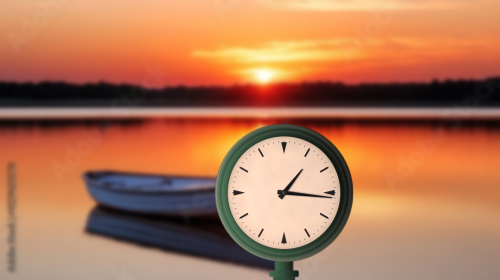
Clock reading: 1.16
